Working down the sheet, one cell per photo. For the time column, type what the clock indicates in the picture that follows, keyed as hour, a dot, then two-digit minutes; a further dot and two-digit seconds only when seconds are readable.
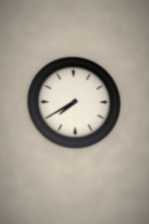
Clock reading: 7.40
